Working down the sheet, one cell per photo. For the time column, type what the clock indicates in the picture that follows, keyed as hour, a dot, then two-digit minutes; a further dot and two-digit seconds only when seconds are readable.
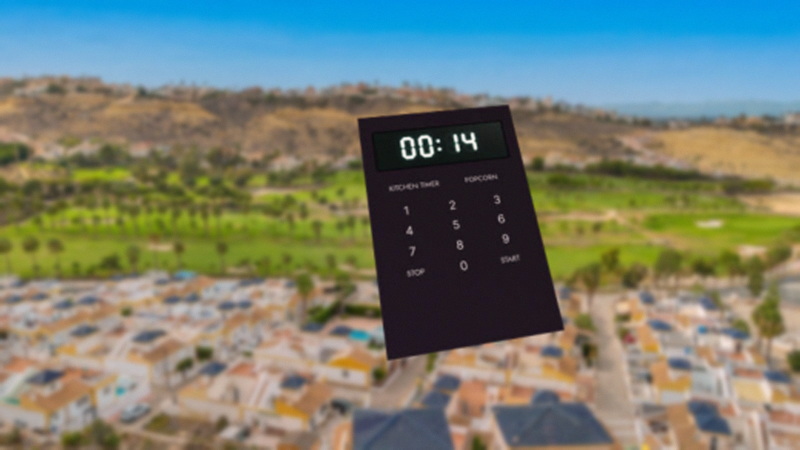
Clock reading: 0.14
